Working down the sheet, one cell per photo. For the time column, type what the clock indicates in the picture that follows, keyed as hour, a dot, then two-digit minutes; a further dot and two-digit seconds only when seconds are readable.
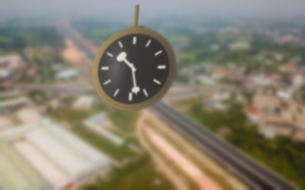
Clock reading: 10.28
